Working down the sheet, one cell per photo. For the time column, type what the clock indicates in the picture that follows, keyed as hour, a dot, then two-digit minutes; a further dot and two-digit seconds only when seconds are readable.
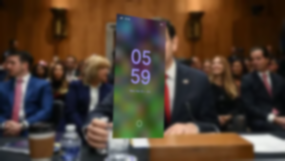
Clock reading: 5.59
